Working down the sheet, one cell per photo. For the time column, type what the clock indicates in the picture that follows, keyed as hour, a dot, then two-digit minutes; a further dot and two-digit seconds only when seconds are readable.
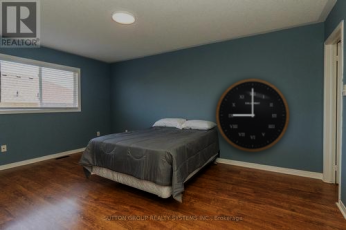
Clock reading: 9.00
